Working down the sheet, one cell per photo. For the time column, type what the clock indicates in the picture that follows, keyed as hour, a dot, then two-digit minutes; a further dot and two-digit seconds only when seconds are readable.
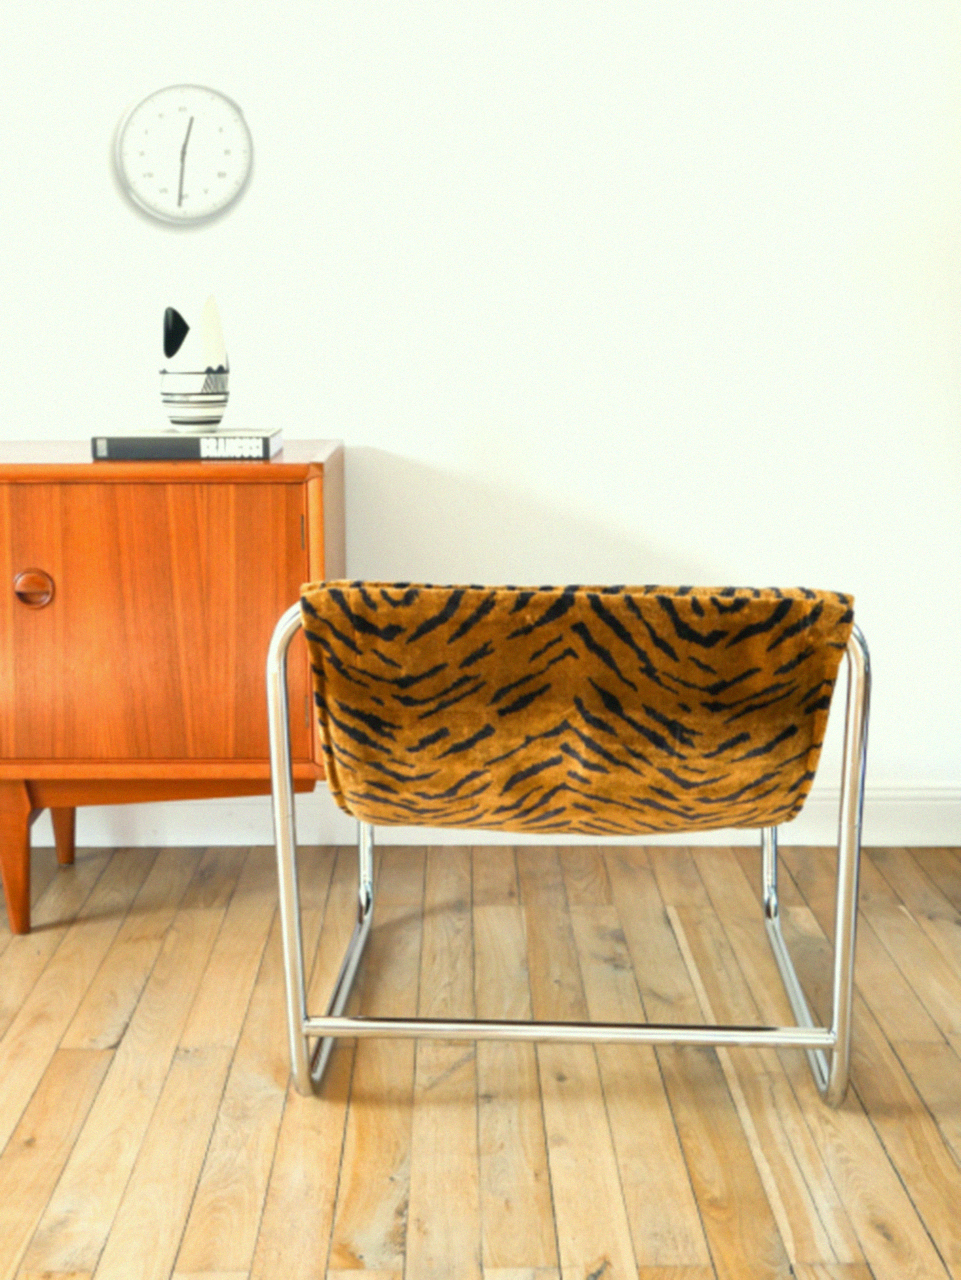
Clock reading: 12.31
